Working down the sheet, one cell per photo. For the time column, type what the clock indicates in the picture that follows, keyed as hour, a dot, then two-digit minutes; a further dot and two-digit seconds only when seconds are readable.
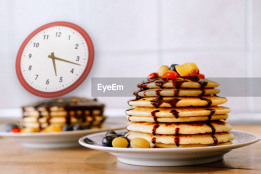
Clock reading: 5.17
